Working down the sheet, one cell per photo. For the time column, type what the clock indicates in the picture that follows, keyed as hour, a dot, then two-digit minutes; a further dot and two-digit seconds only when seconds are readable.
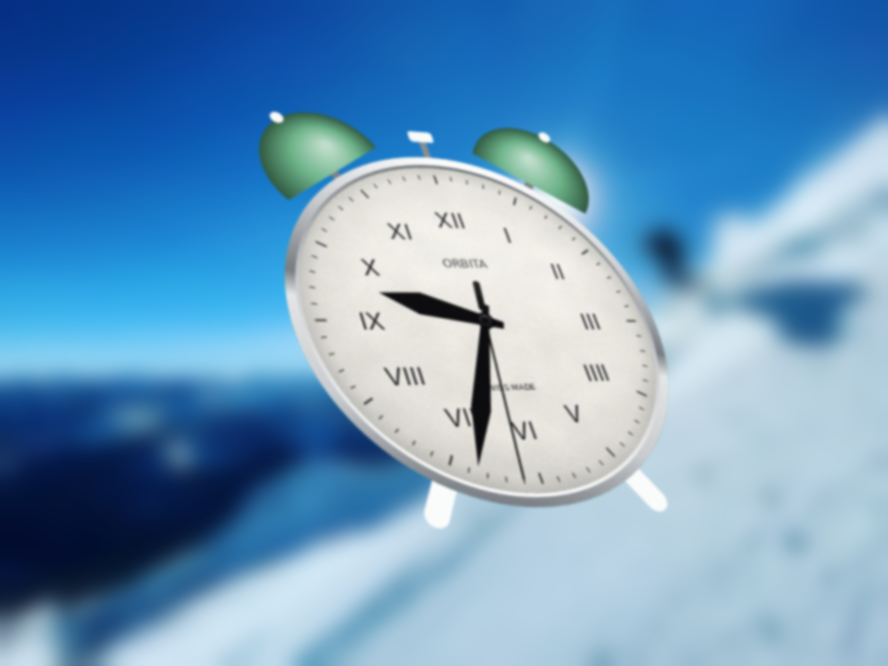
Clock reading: 9.33.31
